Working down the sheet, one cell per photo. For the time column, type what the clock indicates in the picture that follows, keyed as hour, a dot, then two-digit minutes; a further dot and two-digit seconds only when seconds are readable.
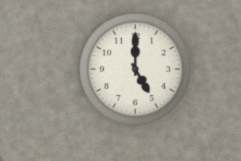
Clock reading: 5.00
